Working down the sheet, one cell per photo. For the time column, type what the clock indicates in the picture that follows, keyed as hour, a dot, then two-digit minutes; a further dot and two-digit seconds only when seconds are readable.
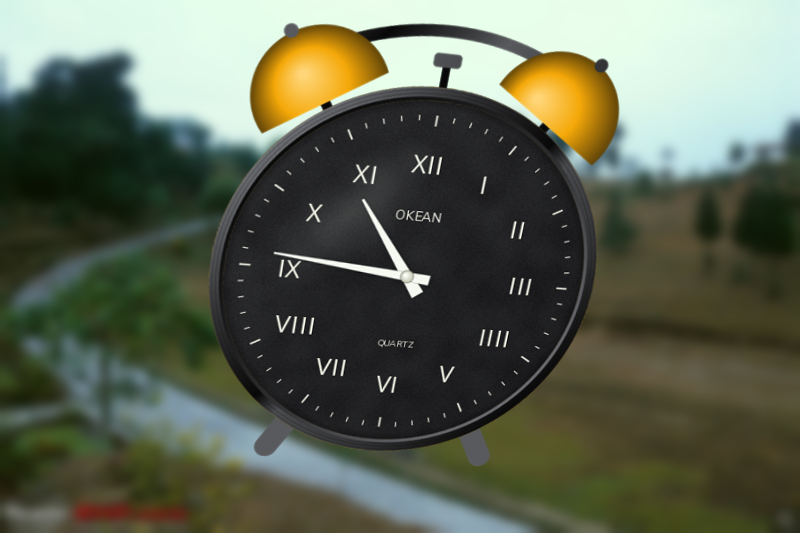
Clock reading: 10.46
